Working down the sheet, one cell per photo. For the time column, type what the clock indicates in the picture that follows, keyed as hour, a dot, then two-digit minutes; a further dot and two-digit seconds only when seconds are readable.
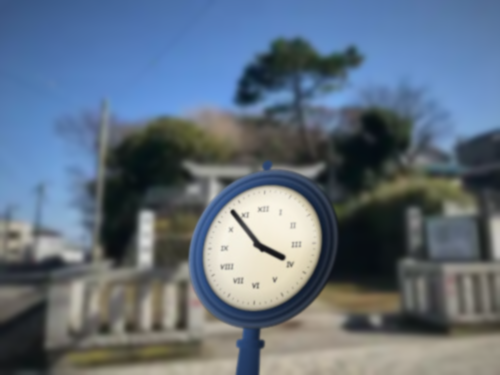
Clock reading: 3.53
